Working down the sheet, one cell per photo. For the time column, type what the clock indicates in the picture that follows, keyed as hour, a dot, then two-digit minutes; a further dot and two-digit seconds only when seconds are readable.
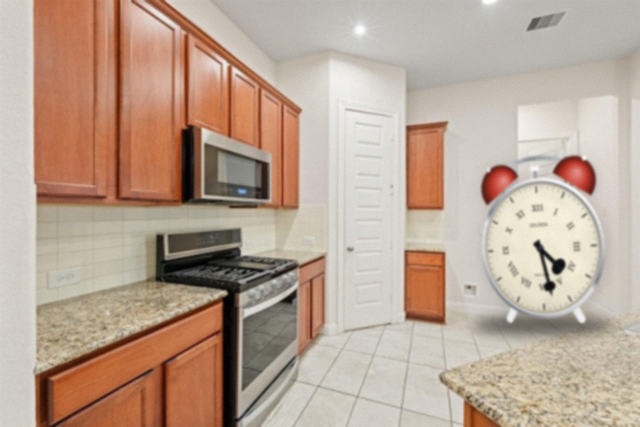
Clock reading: 4.28
